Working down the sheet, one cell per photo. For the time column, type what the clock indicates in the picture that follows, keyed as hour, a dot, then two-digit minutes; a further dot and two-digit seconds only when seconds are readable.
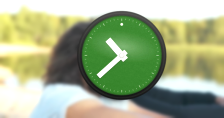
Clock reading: 10.38
